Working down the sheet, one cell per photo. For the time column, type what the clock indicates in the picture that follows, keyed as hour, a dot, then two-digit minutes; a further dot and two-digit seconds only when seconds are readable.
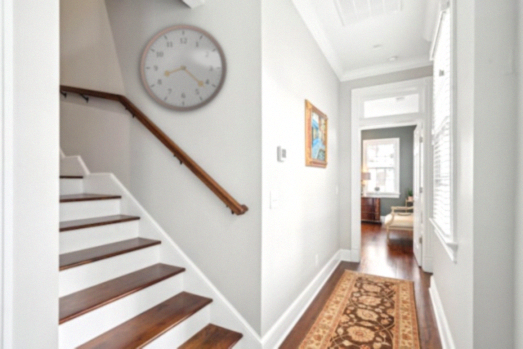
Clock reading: 8.22
